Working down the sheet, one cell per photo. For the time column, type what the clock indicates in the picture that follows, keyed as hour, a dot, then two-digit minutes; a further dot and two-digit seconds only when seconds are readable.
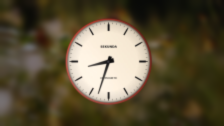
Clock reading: 8.33
